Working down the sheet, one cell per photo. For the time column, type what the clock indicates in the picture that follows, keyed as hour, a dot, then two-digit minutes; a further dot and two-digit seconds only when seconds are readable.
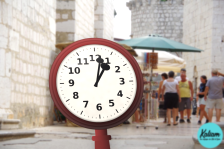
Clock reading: 1.02
